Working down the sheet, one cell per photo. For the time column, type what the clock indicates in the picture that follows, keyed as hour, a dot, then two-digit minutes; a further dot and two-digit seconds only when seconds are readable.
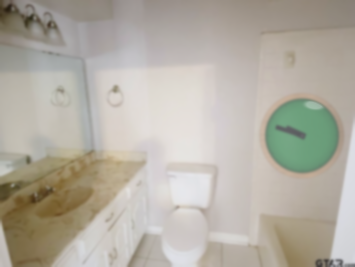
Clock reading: 9.48
